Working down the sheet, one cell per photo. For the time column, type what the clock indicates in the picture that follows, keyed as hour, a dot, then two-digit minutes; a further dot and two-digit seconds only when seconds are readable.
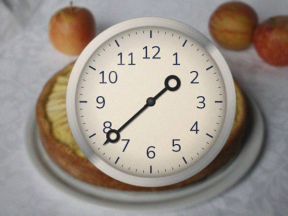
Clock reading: 1.38
